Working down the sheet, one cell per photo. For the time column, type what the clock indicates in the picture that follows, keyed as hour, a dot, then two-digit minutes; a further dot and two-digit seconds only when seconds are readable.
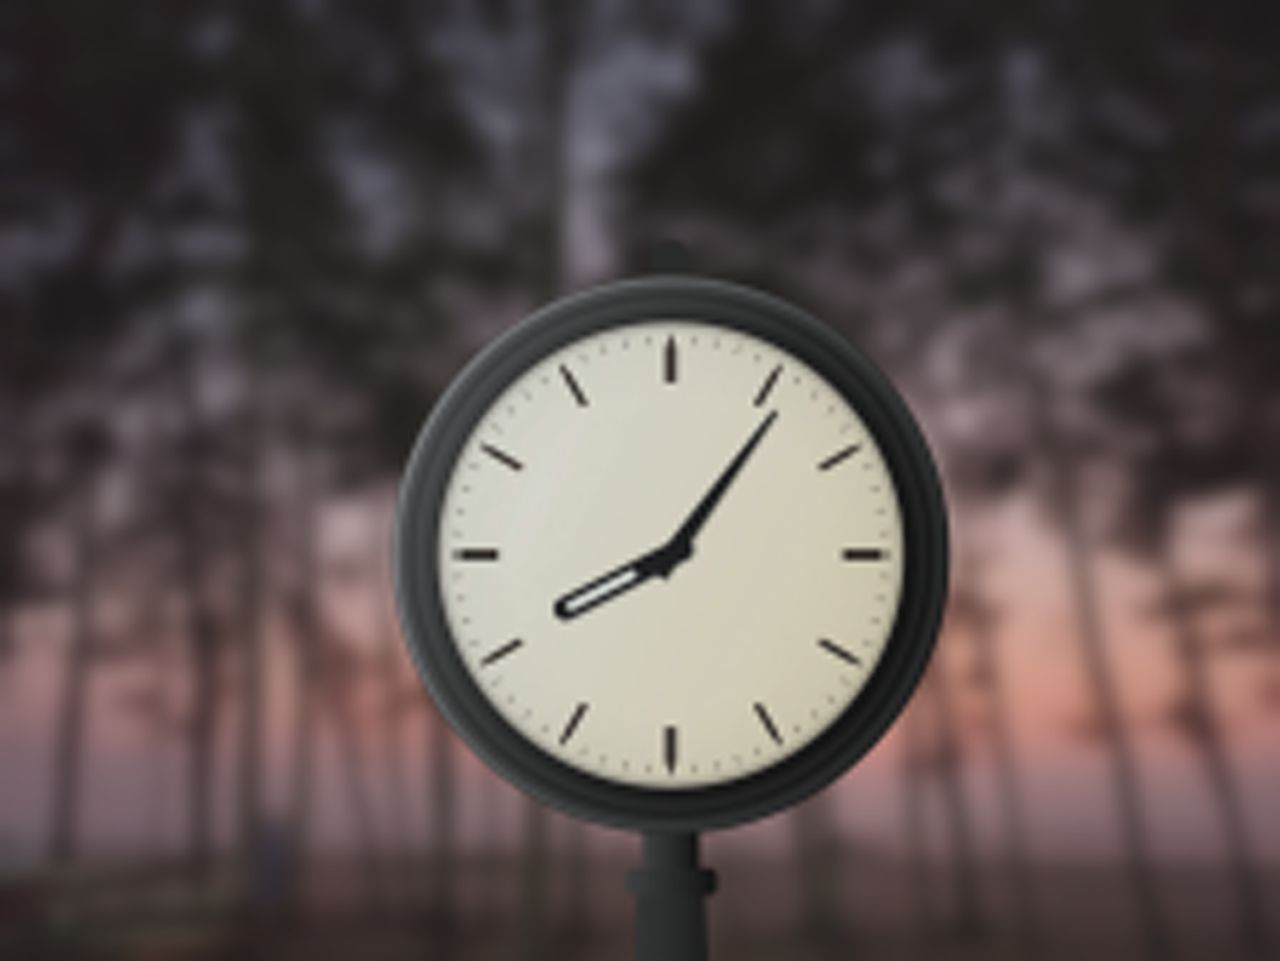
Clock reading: 8.06
